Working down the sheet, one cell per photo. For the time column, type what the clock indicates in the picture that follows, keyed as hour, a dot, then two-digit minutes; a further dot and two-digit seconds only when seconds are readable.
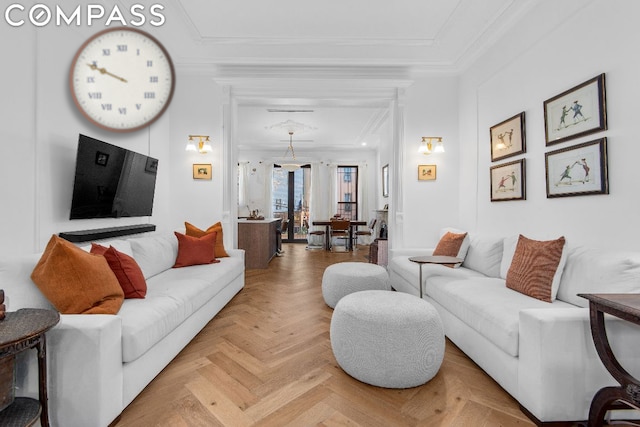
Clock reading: 9.49
